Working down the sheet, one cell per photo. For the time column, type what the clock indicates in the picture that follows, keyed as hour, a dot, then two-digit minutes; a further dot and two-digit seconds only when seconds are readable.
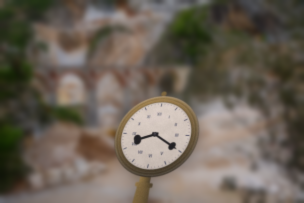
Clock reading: 8.20
